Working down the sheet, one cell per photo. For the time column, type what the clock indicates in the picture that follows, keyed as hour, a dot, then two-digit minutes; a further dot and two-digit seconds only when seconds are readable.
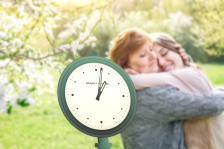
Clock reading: 1.02
